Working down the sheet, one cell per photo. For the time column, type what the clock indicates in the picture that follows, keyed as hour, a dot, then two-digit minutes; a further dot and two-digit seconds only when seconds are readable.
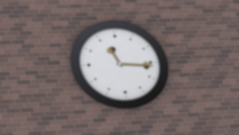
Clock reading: 11.16
